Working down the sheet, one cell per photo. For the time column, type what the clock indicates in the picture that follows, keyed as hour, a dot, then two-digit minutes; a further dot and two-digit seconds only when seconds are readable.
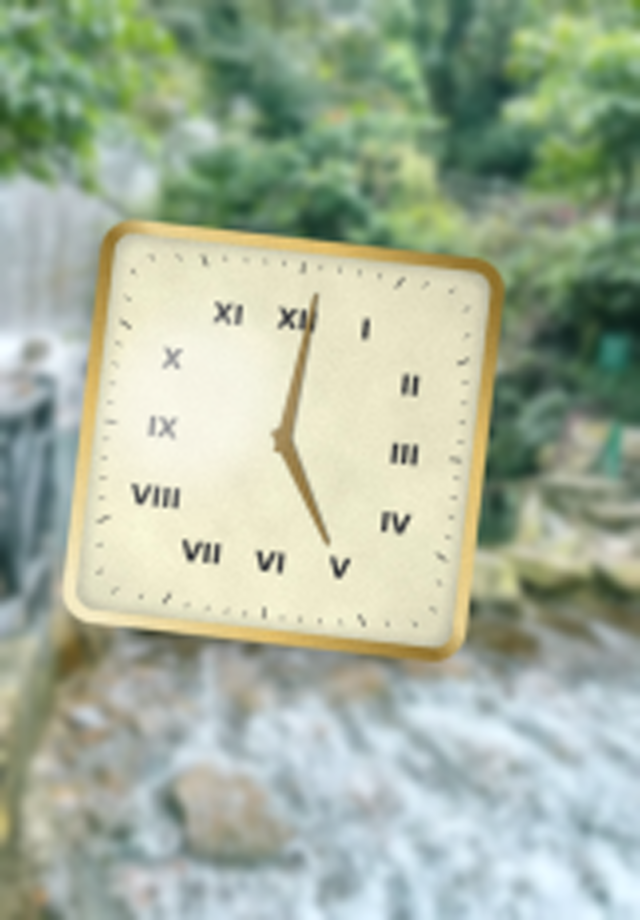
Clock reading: 5.01
